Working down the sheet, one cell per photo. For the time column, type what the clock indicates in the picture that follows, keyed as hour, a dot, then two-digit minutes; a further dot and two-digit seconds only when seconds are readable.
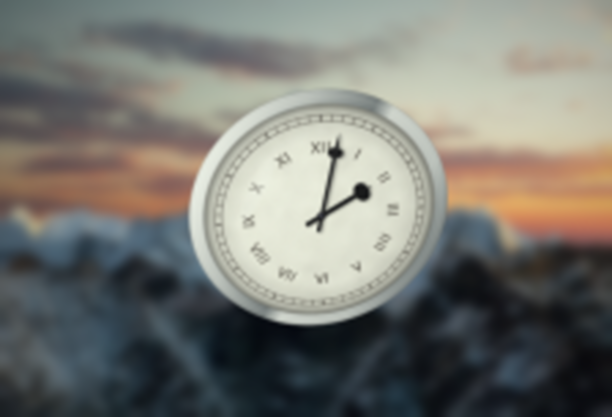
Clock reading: 2.02
